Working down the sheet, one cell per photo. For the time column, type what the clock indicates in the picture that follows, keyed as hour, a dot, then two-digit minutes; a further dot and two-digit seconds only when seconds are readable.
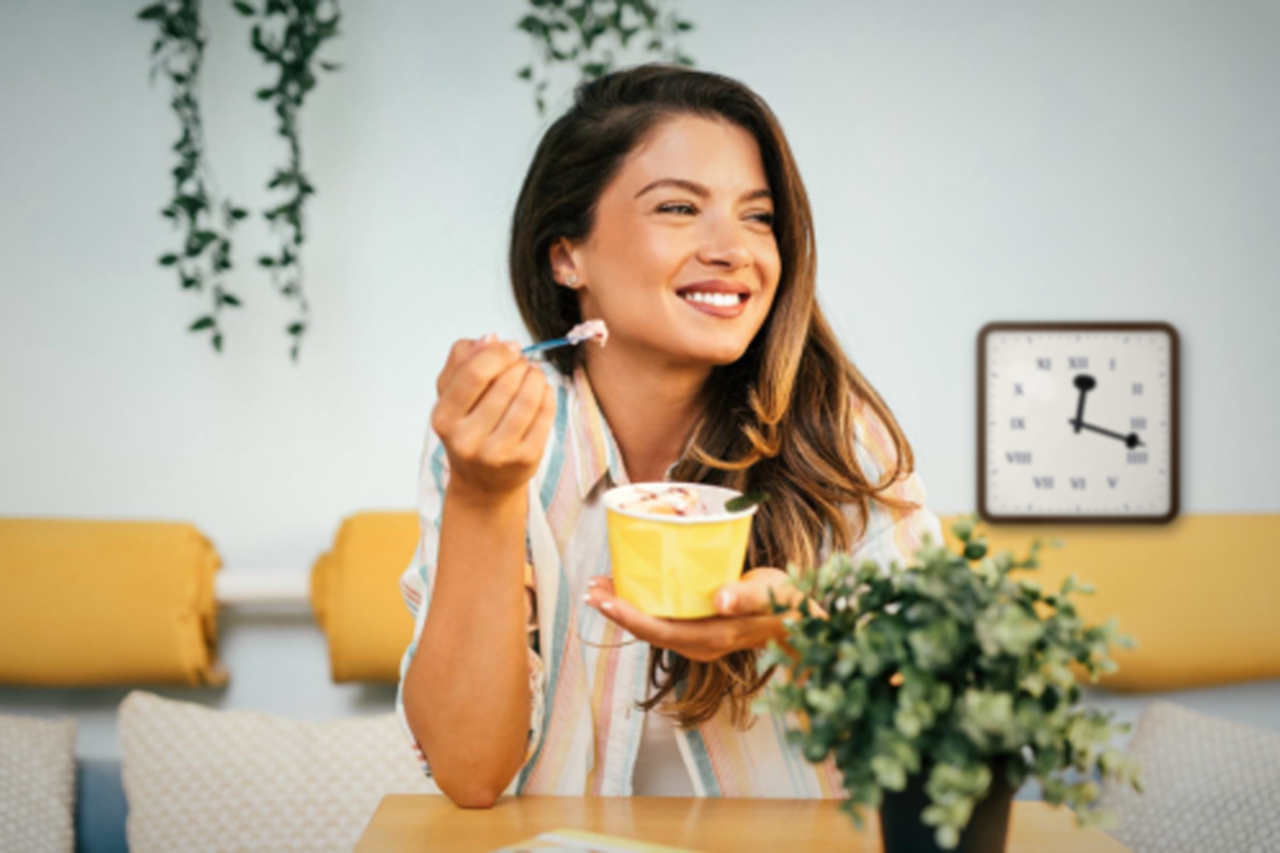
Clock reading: 12.18
